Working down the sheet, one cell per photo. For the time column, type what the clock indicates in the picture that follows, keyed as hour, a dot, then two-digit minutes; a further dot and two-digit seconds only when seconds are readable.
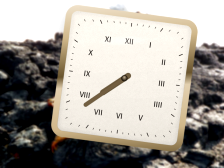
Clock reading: 7.38
